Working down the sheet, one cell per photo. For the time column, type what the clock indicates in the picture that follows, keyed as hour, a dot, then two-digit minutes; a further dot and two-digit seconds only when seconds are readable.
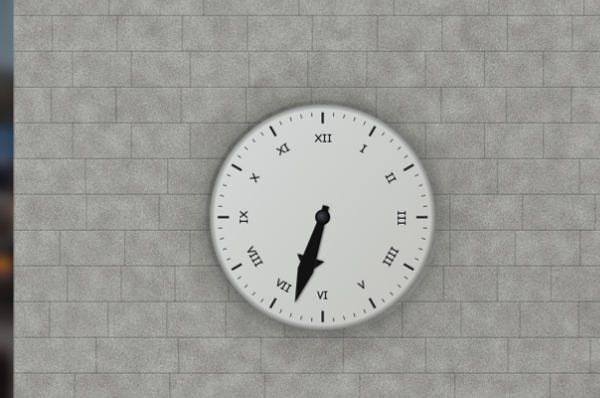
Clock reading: 6.33
